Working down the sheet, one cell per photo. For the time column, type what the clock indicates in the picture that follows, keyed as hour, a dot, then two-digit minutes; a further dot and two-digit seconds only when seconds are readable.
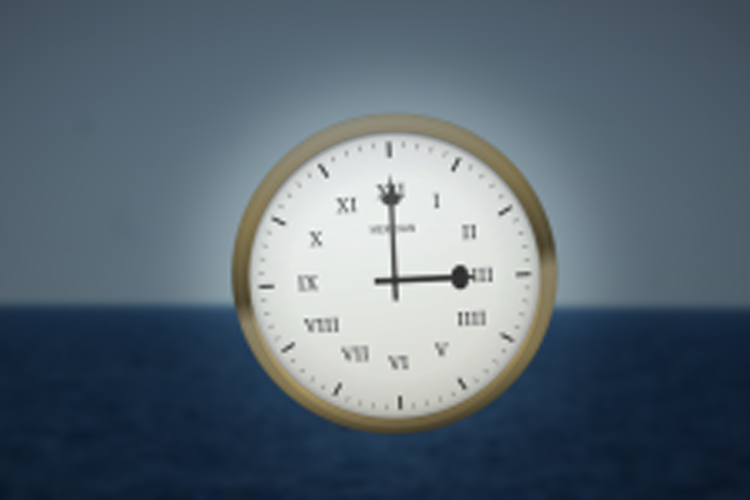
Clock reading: 3.00
